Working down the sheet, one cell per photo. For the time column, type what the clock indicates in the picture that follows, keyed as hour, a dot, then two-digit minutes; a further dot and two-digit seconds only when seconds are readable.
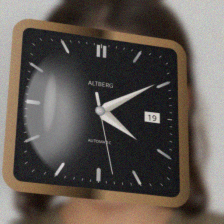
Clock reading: 4.09.28
